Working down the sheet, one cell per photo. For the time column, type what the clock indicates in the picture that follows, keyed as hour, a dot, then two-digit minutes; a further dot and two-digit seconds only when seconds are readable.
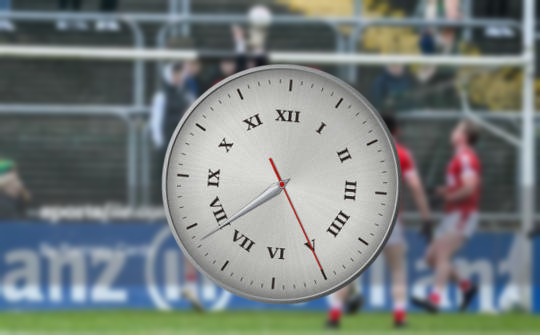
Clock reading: 7.38.25
